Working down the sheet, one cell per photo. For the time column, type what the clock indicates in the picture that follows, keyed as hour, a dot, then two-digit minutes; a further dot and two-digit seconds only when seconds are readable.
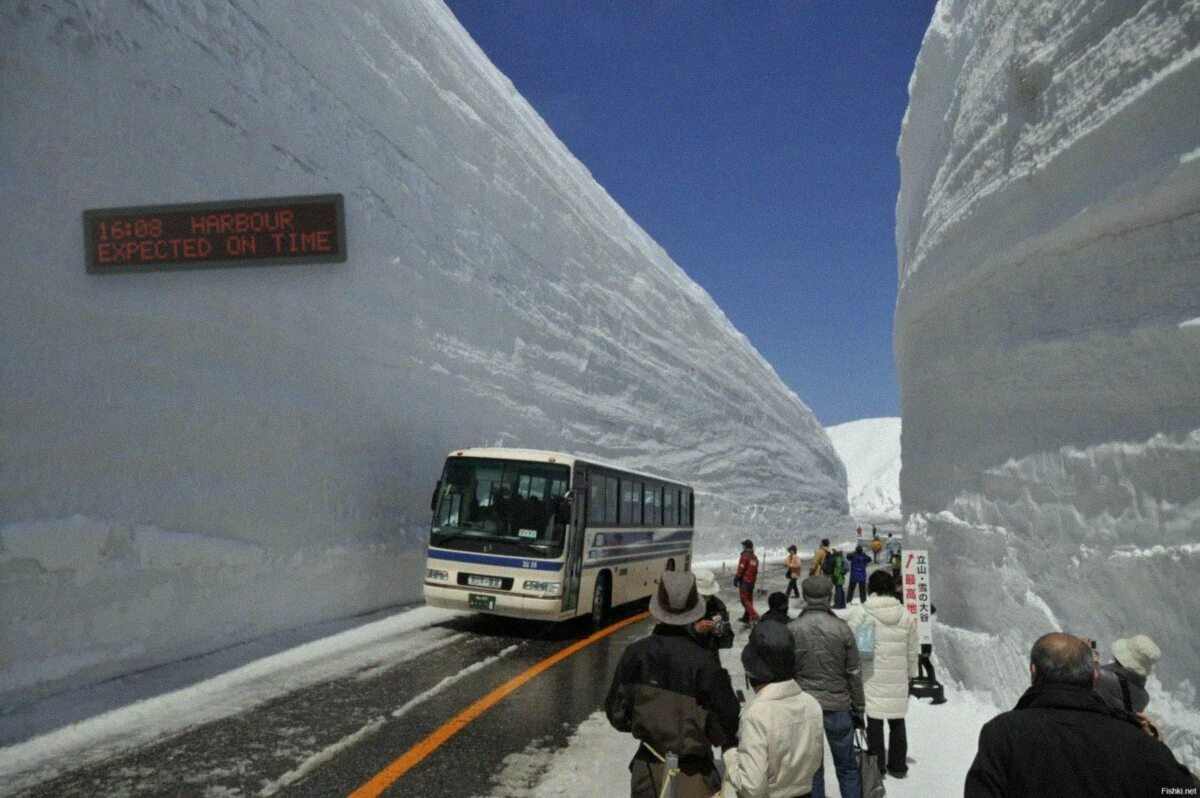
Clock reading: 16.08
